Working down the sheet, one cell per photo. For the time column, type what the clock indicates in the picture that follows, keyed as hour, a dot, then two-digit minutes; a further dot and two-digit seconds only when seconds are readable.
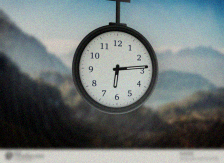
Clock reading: 6.14
